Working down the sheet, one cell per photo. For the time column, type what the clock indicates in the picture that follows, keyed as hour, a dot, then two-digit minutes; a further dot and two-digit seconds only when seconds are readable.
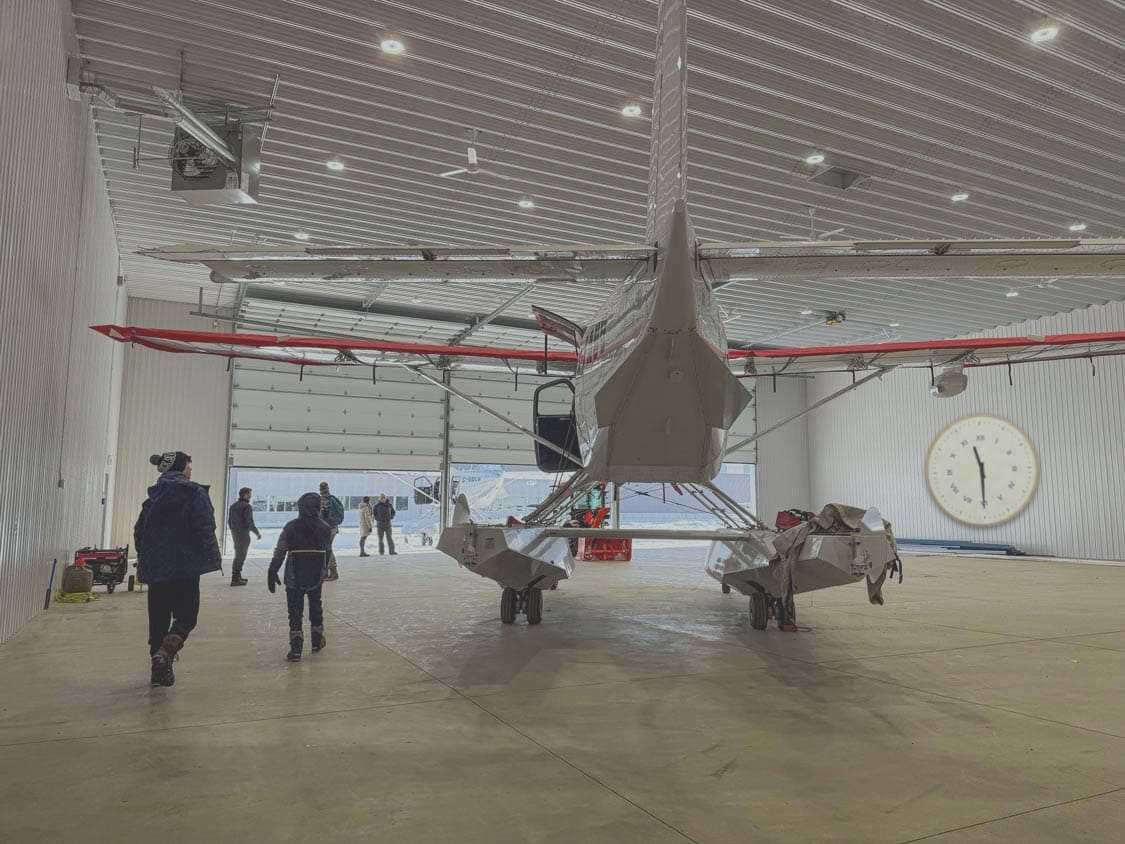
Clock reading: 11.30
